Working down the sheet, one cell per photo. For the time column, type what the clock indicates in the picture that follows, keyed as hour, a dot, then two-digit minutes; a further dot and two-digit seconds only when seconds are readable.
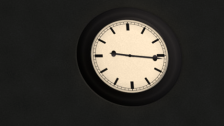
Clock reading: 9.16
